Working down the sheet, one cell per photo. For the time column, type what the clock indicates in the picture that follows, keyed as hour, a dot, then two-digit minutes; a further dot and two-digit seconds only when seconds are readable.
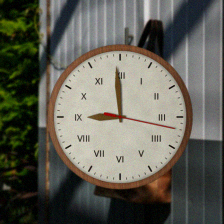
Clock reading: 8.59.17
